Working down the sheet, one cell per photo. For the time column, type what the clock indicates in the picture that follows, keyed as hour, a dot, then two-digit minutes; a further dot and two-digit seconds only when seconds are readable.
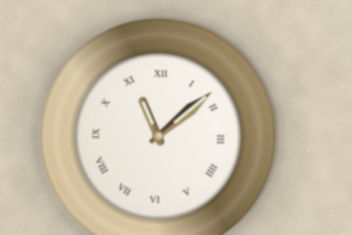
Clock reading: 11.08
